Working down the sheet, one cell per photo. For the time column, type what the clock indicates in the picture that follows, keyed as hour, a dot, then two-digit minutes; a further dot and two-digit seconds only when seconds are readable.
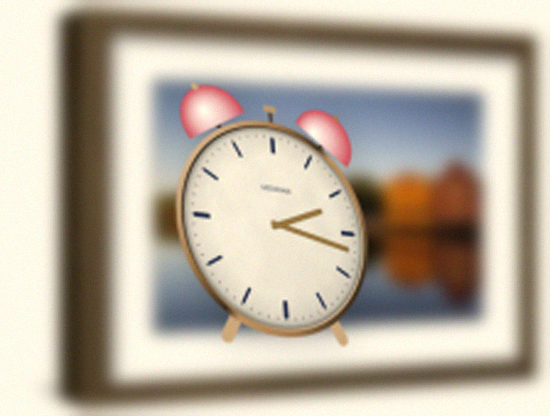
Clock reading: 2.17
